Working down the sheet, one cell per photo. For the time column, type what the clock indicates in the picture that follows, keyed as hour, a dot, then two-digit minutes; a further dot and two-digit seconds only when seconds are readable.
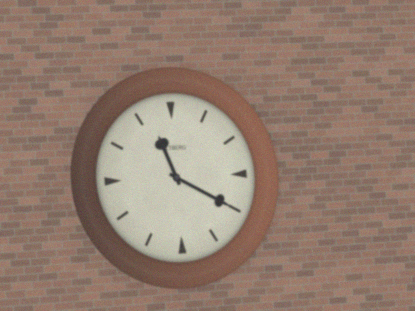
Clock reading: 11.20
